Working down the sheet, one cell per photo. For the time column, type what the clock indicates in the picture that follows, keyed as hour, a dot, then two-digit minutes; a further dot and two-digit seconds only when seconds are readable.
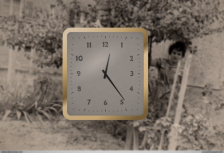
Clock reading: 12.24
